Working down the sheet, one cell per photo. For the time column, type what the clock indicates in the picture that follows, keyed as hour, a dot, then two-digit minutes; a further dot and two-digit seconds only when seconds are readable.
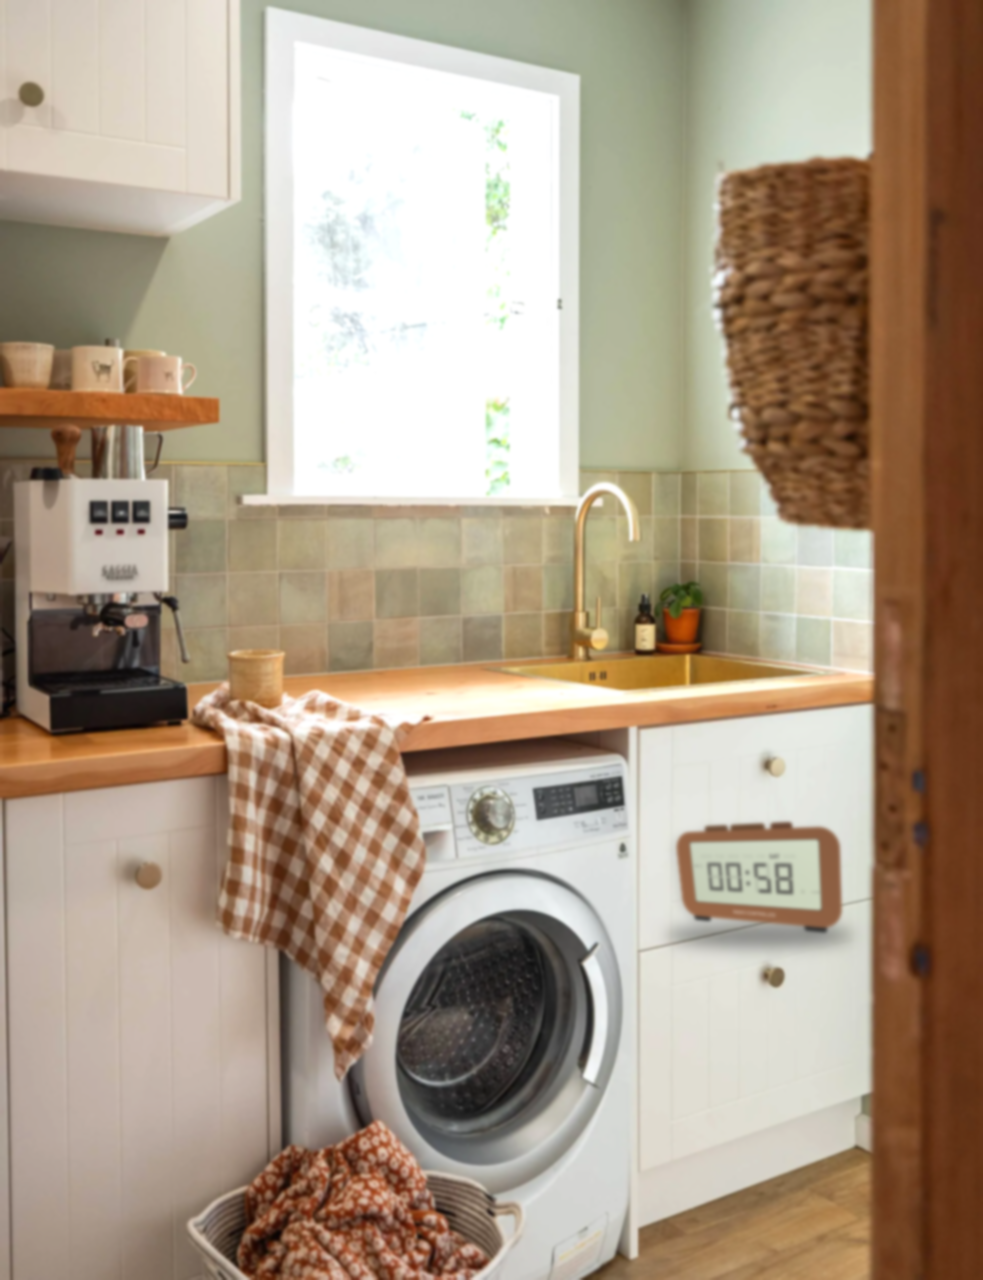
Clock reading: 0.58
